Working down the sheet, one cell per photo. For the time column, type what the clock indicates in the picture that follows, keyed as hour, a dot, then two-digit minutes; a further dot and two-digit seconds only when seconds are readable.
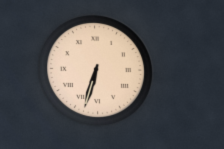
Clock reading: 6.33
